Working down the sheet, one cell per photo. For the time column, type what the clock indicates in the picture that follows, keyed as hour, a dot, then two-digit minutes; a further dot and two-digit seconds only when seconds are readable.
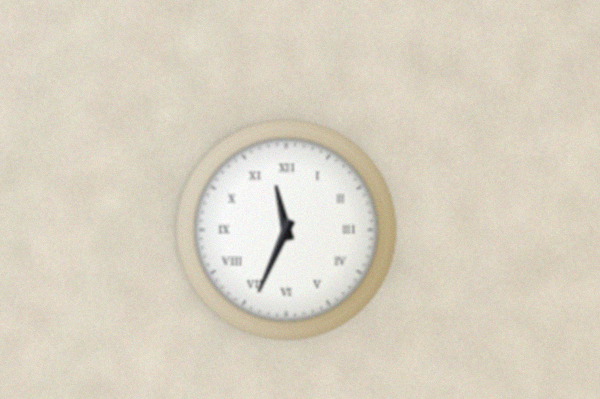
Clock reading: 11.34
